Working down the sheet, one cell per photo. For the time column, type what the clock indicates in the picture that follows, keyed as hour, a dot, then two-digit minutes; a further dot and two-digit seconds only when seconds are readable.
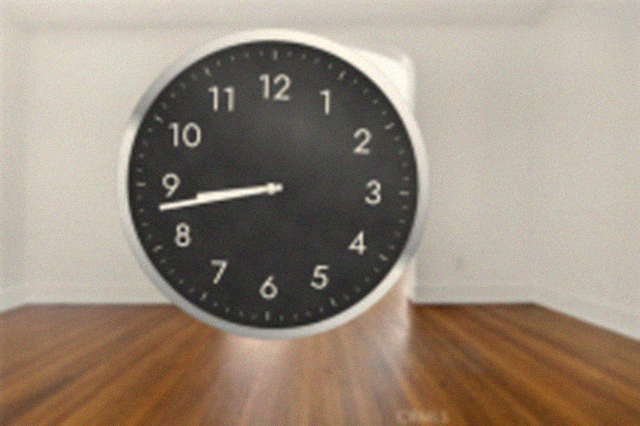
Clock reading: 8.43
